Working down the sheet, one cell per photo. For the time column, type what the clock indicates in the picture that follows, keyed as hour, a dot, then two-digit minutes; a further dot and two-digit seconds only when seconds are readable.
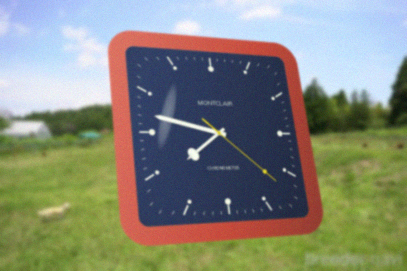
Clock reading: 7.47.22
